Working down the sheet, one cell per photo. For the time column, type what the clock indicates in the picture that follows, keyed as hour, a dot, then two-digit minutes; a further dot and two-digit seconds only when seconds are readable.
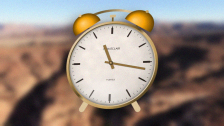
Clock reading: 11.17
